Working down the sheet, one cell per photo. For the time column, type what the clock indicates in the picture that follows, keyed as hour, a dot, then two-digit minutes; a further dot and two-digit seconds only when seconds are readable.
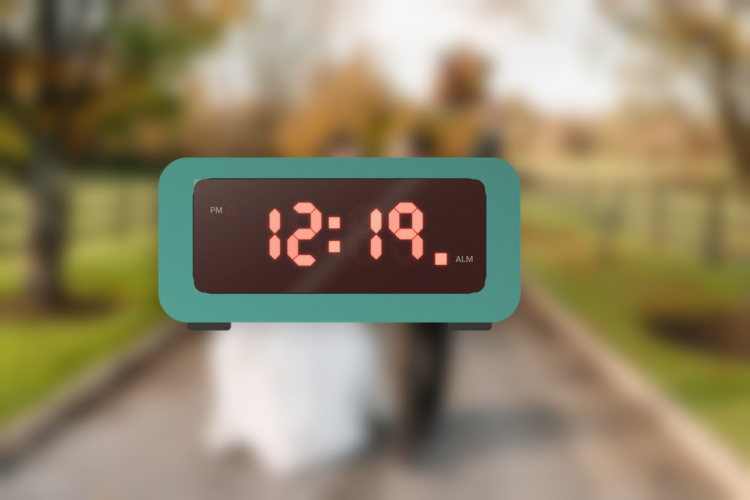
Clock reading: 12.19
